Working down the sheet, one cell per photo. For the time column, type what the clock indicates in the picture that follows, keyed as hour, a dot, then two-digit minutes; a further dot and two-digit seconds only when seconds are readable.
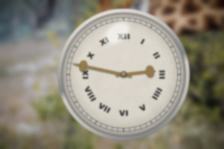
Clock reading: 2.47
